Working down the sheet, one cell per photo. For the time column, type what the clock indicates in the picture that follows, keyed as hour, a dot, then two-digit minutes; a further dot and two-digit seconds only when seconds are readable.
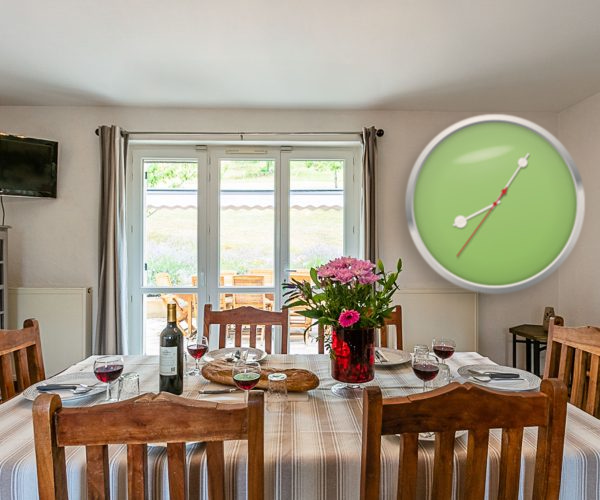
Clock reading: 8.05.36
